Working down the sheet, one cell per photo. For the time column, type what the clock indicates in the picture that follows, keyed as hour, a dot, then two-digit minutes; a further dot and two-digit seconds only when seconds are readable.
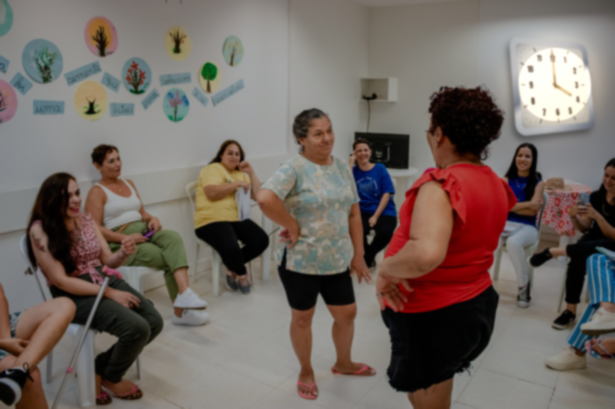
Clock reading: 4.00
